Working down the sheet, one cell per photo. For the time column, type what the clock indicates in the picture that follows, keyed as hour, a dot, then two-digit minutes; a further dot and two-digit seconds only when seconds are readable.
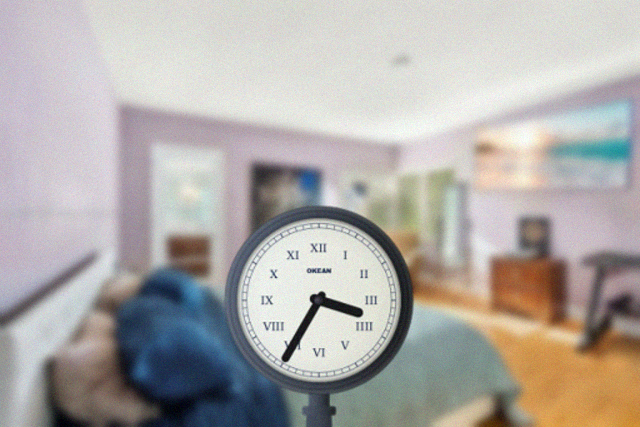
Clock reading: 3.35
